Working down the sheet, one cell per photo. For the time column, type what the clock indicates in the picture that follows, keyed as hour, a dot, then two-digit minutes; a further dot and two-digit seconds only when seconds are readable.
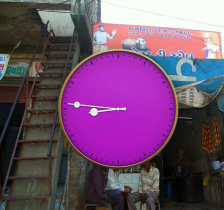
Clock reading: 8.46
